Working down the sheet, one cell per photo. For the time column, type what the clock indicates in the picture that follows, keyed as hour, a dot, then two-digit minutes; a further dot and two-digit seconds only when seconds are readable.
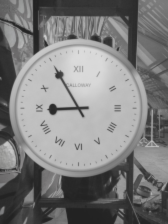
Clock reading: 8.55
